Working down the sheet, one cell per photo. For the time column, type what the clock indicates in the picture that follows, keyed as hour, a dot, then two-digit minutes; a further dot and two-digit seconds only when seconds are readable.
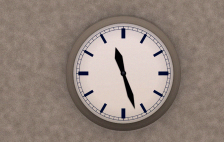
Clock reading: 11.27
